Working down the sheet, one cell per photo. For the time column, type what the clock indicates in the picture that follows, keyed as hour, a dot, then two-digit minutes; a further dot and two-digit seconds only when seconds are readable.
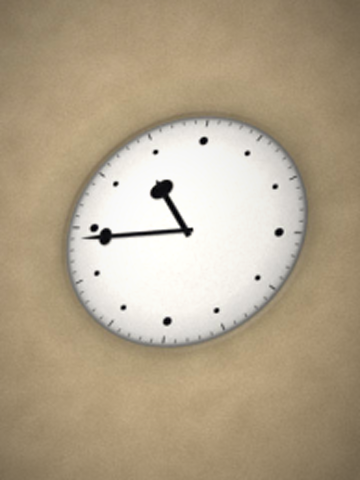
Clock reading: 10.44
